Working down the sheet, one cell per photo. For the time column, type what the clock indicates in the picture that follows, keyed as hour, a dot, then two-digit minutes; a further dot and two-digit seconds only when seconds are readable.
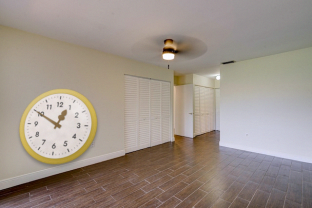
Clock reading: 12.50
